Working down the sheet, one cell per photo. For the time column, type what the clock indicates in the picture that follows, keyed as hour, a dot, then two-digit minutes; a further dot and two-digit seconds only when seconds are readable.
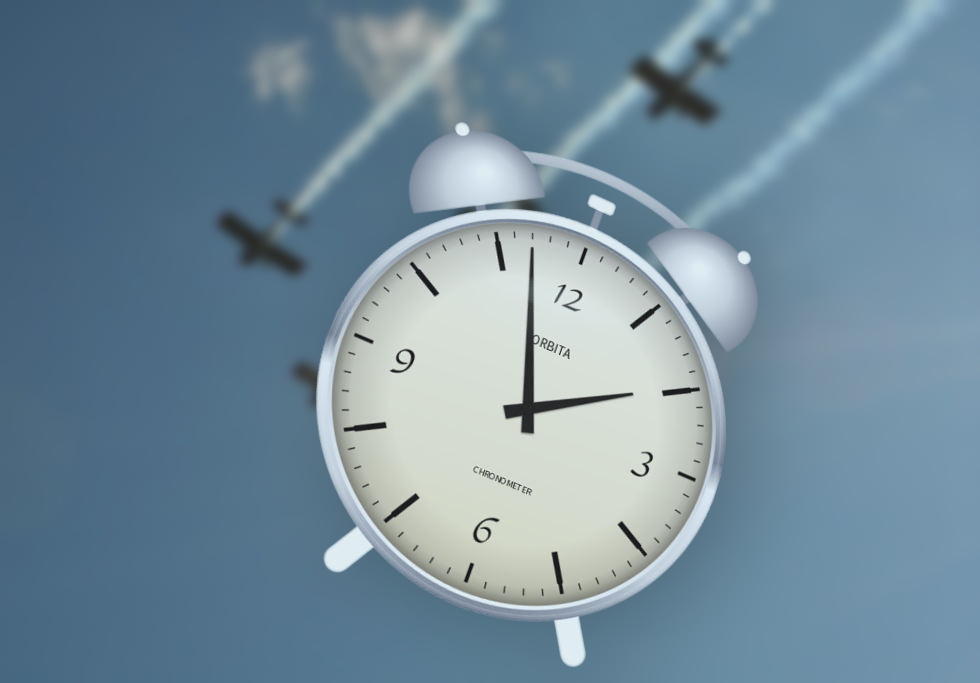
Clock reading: 1.57
